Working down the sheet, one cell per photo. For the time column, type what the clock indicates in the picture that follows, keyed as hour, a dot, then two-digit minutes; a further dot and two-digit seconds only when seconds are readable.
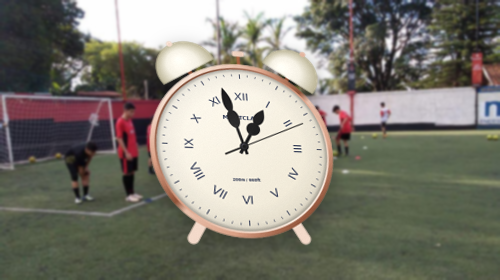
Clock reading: 12.57.11
